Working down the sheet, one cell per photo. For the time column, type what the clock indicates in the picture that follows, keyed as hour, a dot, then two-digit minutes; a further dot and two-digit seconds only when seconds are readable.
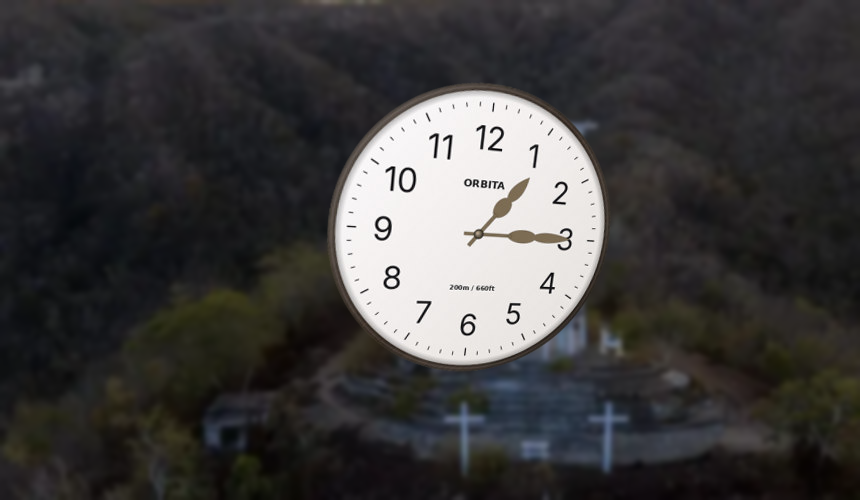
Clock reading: 1.15
